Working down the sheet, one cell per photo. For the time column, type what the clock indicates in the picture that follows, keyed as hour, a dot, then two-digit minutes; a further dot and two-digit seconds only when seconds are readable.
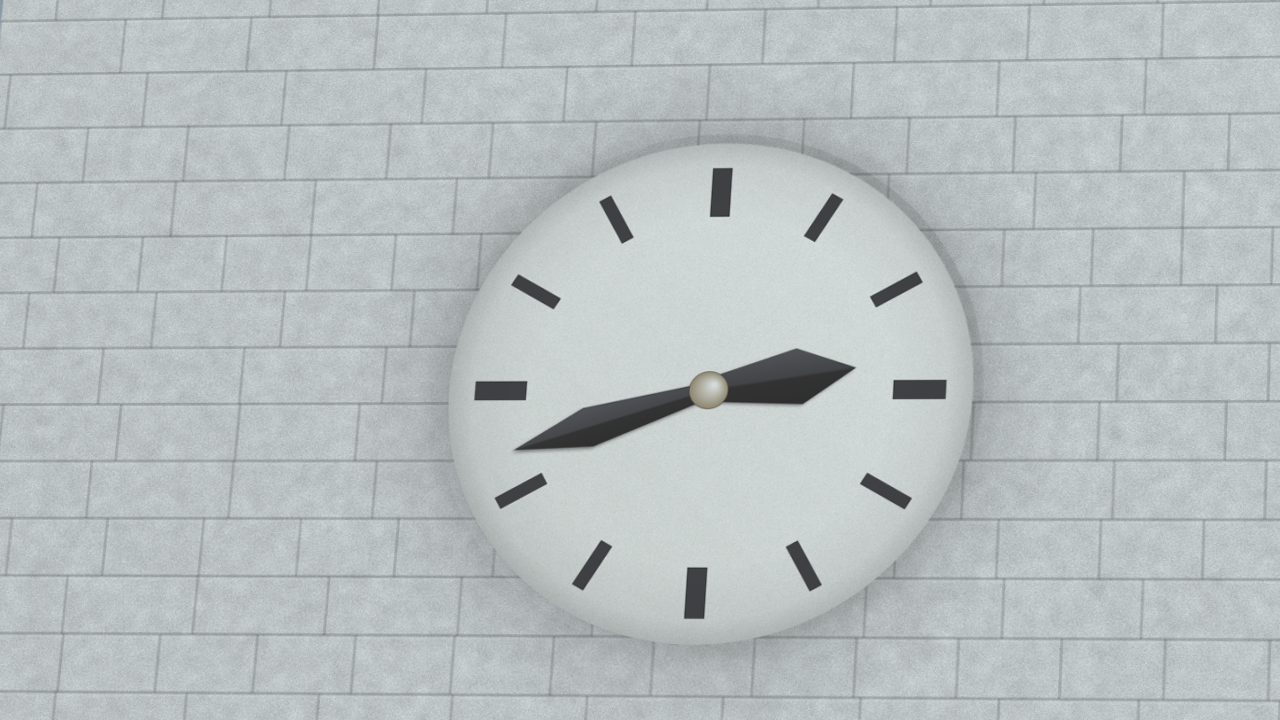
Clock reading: 2.42
